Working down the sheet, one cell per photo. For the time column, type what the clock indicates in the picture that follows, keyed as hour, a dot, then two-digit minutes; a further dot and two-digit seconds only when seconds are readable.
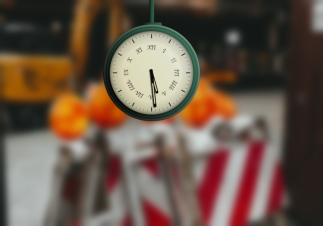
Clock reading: 5.29
